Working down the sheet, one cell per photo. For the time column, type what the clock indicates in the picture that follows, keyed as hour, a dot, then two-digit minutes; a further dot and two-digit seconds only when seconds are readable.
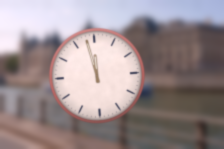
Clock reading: 11.58
